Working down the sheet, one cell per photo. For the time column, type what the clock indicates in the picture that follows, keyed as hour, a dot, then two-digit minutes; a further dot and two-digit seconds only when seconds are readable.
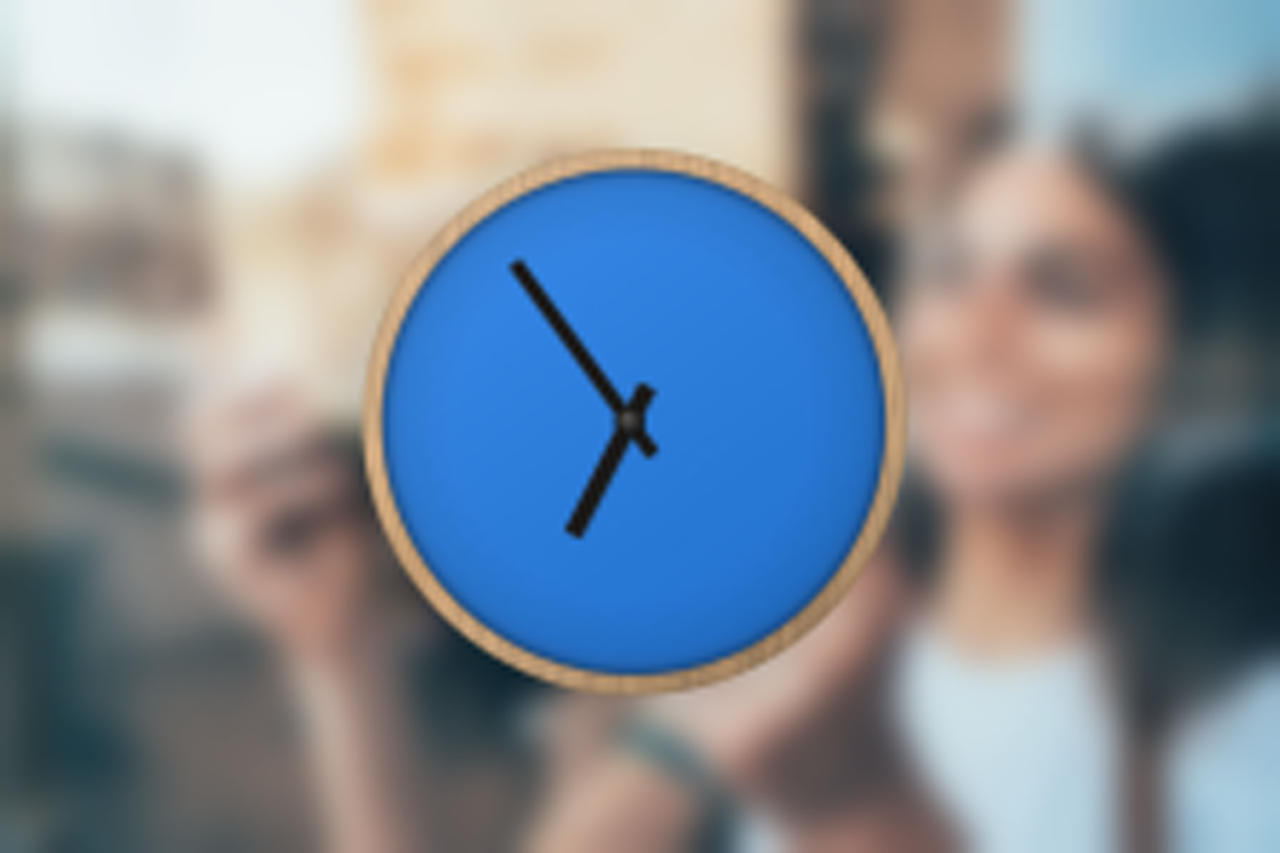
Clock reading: 6.54
